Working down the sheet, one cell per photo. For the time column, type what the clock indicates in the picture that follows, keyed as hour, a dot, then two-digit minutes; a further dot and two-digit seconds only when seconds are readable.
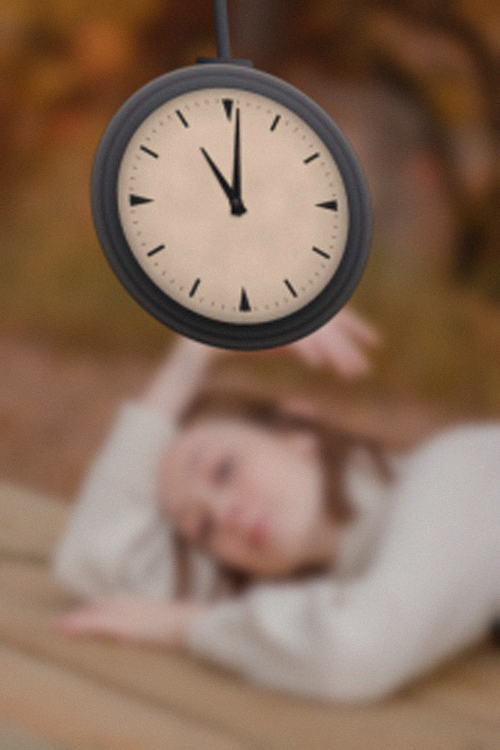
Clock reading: 11.01
